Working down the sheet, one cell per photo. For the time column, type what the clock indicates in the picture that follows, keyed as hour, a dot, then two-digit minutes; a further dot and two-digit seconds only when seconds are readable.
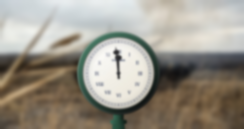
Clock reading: 11.59
